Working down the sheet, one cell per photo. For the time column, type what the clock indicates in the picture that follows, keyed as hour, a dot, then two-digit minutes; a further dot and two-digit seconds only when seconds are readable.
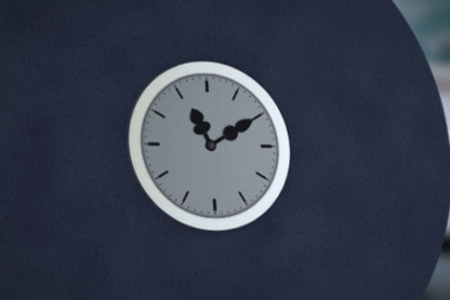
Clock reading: 11.10
